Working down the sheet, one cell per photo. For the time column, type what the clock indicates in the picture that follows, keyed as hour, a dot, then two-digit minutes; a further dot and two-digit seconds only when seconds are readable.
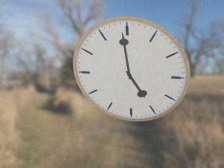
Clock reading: 4.59
